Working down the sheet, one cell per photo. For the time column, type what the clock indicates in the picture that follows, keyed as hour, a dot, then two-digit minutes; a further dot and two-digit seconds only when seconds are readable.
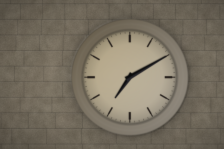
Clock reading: 7.10
